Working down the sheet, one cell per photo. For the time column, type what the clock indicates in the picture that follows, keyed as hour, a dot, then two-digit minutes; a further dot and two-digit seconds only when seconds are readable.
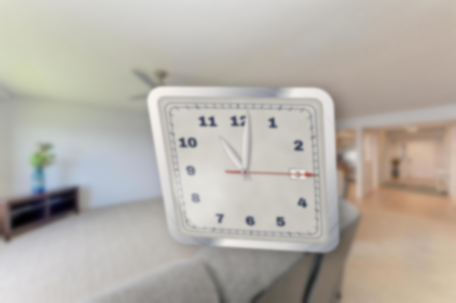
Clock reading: 11.01.15
